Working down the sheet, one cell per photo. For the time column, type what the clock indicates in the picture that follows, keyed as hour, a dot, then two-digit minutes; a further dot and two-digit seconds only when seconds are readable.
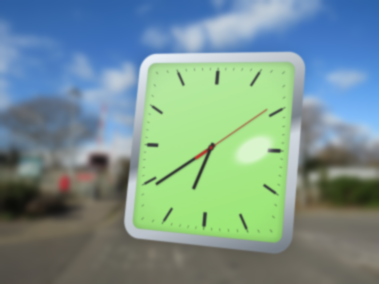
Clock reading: 6.39.09
